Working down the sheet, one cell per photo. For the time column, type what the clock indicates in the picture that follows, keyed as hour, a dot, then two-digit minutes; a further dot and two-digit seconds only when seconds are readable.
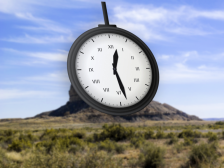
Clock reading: 12.28
